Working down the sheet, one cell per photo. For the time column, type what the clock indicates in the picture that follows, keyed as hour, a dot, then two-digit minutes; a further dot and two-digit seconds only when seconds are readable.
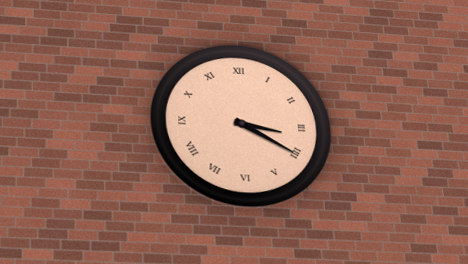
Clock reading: 3.20
